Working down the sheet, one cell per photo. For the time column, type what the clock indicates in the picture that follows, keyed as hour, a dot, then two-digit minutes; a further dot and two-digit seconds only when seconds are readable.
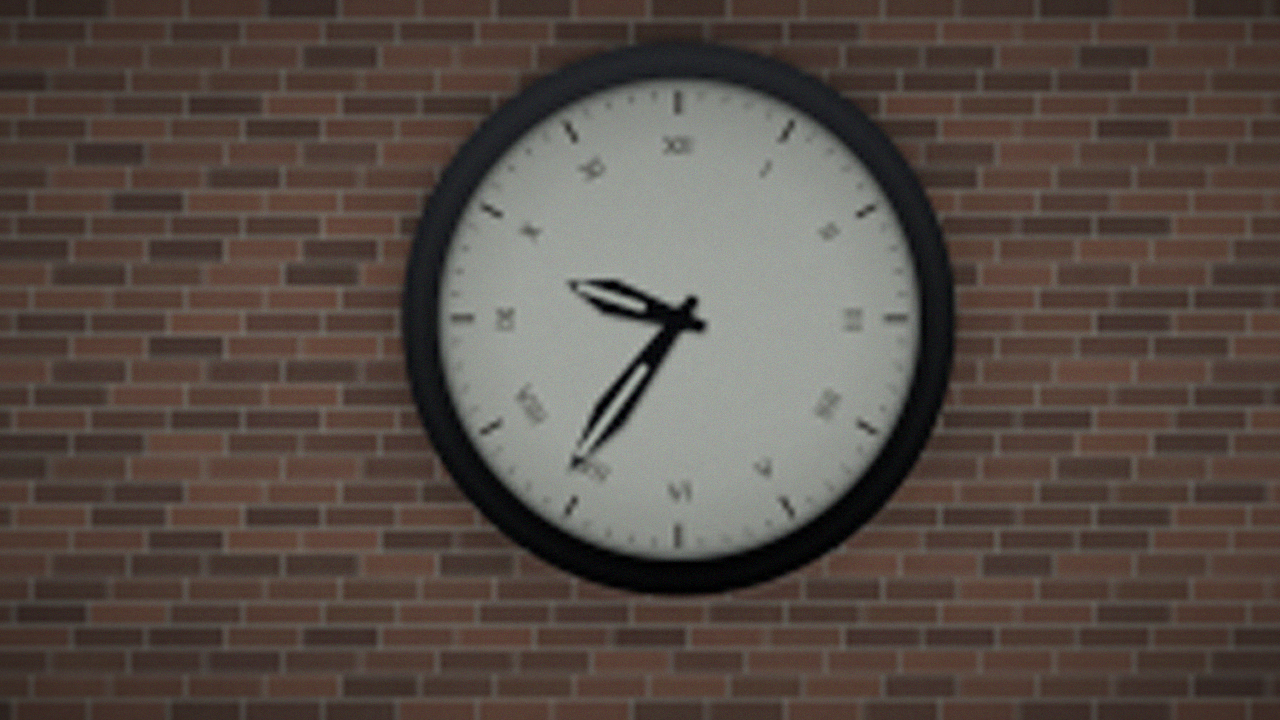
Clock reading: 9.36
